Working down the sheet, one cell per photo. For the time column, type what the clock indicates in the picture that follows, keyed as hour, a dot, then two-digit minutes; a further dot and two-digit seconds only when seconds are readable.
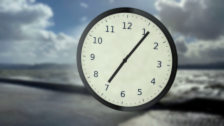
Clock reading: 7.06
